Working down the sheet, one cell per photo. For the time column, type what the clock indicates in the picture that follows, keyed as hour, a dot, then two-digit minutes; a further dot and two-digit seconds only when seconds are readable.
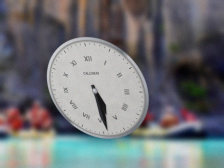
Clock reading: 5.29
